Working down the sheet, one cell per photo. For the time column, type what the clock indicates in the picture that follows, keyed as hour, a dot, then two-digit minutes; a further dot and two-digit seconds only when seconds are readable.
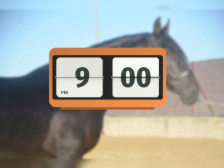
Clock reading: 9.00
